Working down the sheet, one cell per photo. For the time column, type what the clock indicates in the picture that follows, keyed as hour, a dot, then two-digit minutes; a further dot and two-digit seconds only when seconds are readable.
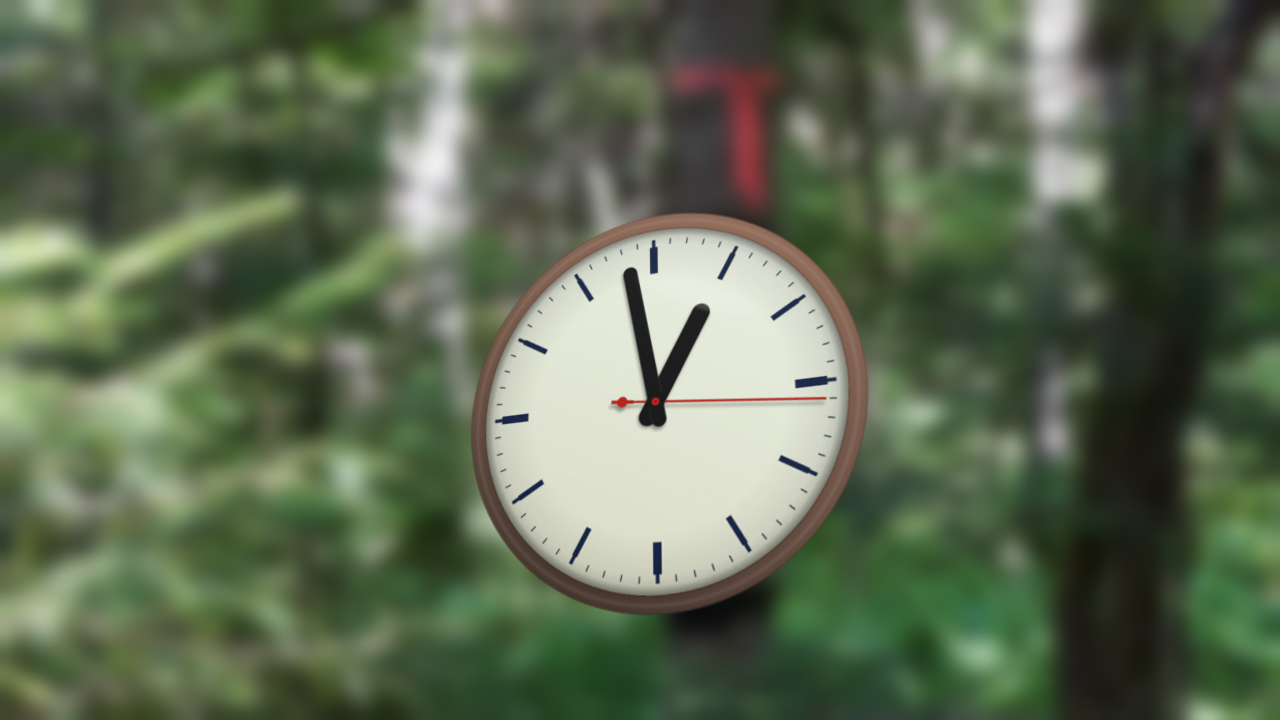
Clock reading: 12.58.16
